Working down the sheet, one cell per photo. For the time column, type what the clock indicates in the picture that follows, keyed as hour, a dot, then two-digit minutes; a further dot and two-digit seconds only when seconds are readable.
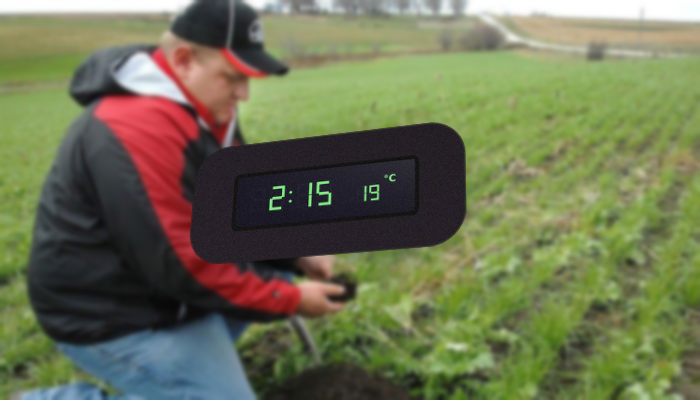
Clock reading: 2.15
